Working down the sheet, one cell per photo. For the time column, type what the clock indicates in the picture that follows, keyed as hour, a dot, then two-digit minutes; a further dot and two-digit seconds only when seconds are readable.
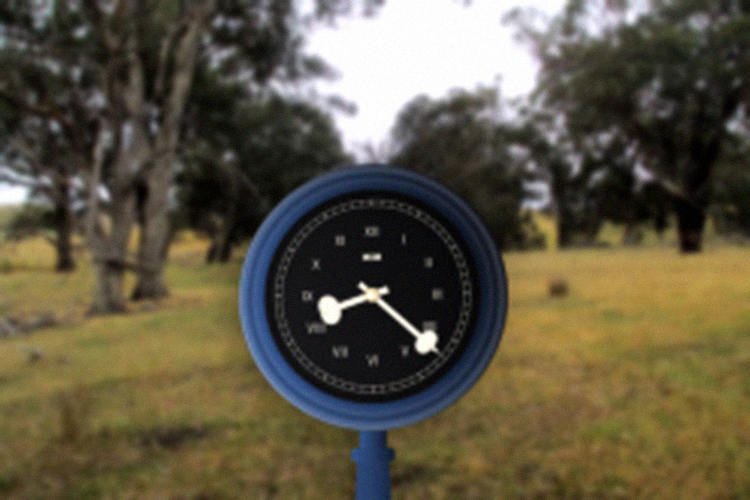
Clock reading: 8.22
